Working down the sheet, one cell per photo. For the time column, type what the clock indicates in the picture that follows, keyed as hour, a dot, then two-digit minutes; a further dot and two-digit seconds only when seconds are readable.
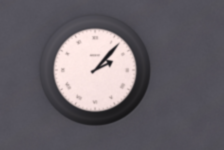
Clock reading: 2.07
